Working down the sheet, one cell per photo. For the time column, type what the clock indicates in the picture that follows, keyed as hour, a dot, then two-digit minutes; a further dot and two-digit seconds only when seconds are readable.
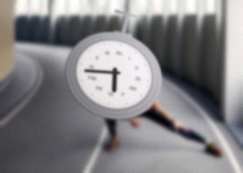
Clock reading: 5.43
